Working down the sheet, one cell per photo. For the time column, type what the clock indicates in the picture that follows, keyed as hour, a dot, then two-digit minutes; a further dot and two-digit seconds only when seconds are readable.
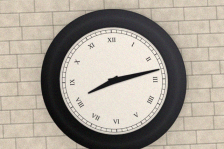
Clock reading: 8.13
